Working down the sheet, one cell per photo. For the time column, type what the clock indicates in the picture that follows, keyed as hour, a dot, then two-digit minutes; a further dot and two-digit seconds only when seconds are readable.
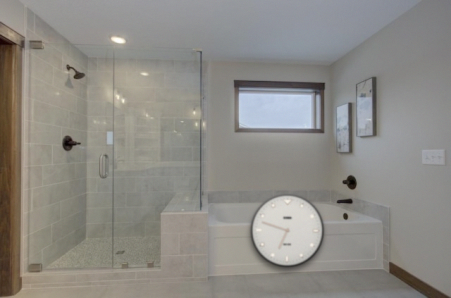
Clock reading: 6.48
